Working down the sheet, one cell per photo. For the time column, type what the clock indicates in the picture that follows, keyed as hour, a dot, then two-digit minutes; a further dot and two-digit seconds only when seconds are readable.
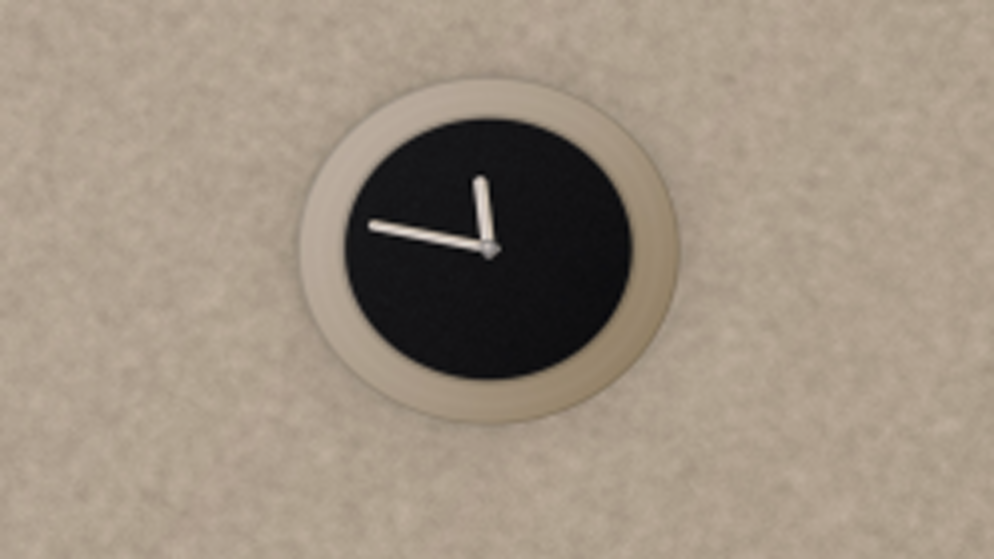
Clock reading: 11.47
